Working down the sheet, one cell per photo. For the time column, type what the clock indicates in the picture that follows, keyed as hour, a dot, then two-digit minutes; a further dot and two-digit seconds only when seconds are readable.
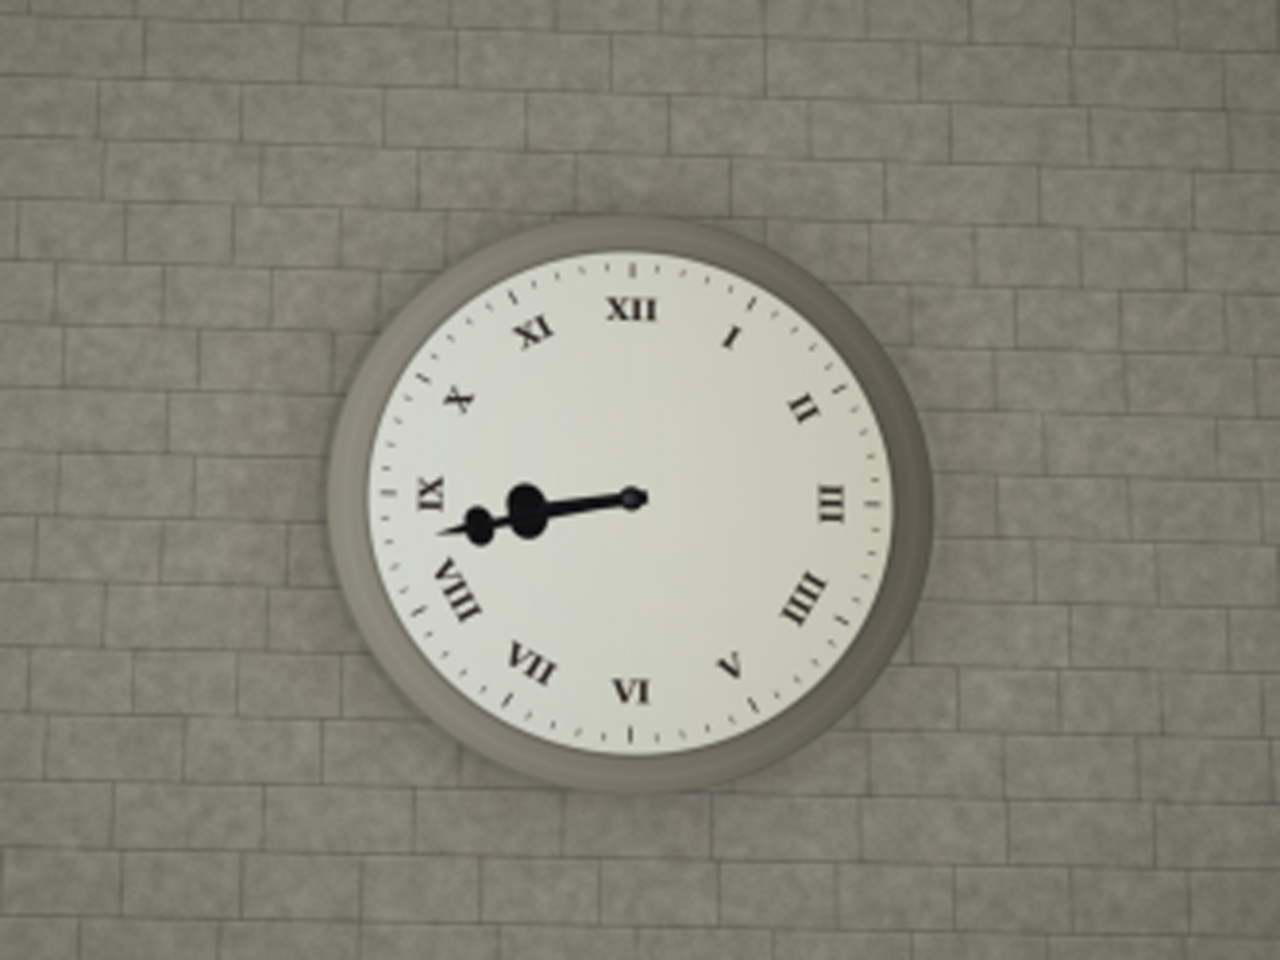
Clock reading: 8.43
